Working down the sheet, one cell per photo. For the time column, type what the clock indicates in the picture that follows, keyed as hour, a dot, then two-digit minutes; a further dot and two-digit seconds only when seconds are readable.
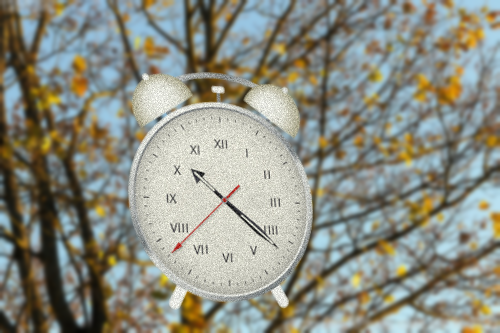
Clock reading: 10.21.38
